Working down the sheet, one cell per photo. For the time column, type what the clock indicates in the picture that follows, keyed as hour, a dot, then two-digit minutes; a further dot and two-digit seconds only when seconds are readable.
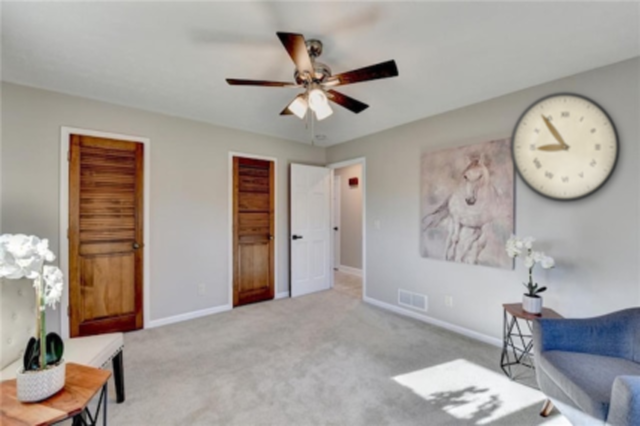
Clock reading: 8.54
